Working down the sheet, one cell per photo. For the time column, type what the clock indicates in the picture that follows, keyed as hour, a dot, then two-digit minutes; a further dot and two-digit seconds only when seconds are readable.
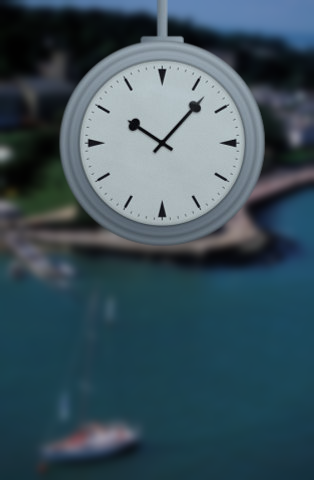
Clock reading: 10.07
